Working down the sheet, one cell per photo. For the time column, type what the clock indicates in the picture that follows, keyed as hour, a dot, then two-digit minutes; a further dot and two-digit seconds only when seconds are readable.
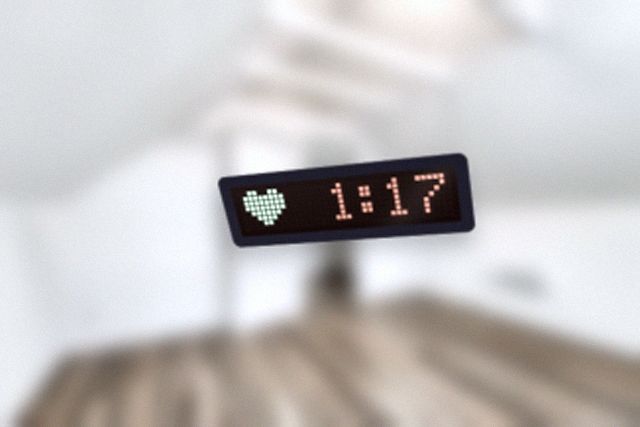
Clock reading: 1.17
